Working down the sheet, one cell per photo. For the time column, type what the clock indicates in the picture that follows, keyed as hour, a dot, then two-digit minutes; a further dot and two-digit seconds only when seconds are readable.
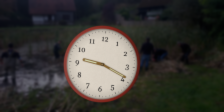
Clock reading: 9.19
